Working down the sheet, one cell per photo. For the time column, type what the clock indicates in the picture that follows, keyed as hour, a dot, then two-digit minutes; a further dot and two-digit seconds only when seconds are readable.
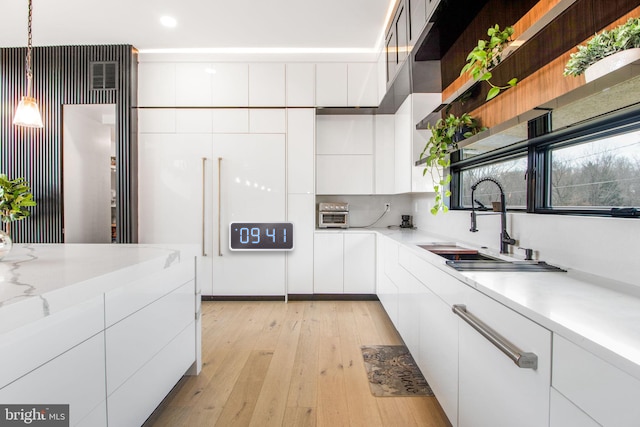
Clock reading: 9.41
